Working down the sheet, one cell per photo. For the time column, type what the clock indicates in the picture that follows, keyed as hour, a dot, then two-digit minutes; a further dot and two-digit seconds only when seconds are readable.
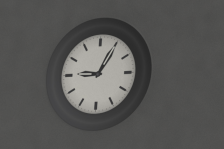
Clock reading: 9.05
